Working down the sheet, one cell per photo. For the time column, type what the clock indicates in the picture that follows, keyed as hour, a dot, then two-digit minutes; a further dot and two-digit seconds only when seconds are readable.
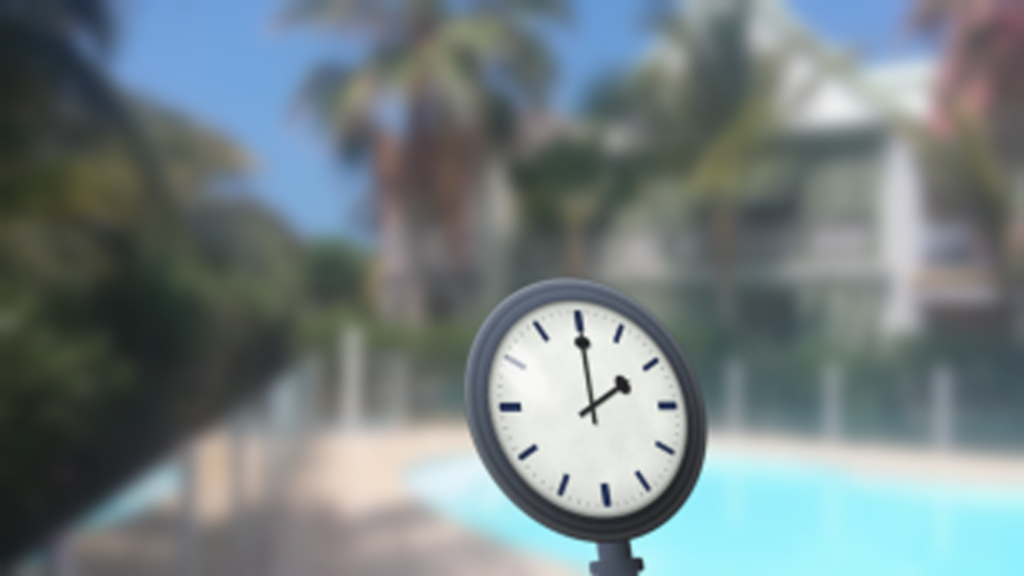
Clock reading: 2.00
